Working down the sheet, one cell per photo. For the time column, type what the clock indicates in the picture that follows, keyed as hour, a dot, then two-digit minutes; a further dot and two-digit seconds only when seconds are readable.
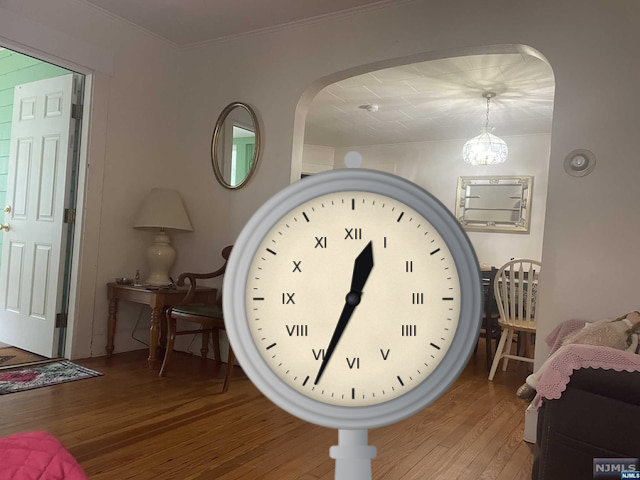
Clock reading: 12.34
